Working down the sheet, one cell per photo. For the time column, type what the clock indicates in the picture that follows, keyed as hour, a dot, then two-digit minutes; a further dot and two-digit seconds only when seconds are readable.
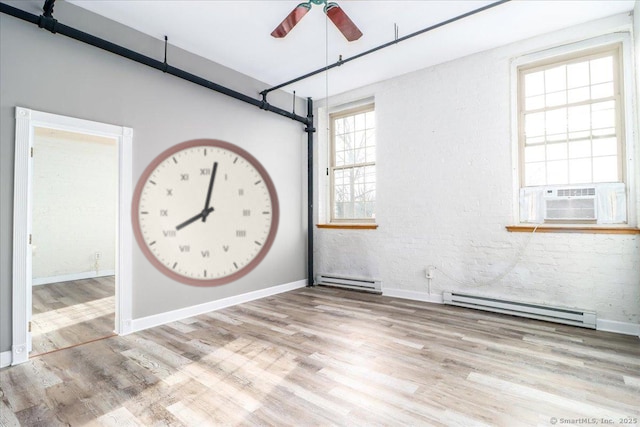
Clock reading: 8.02
